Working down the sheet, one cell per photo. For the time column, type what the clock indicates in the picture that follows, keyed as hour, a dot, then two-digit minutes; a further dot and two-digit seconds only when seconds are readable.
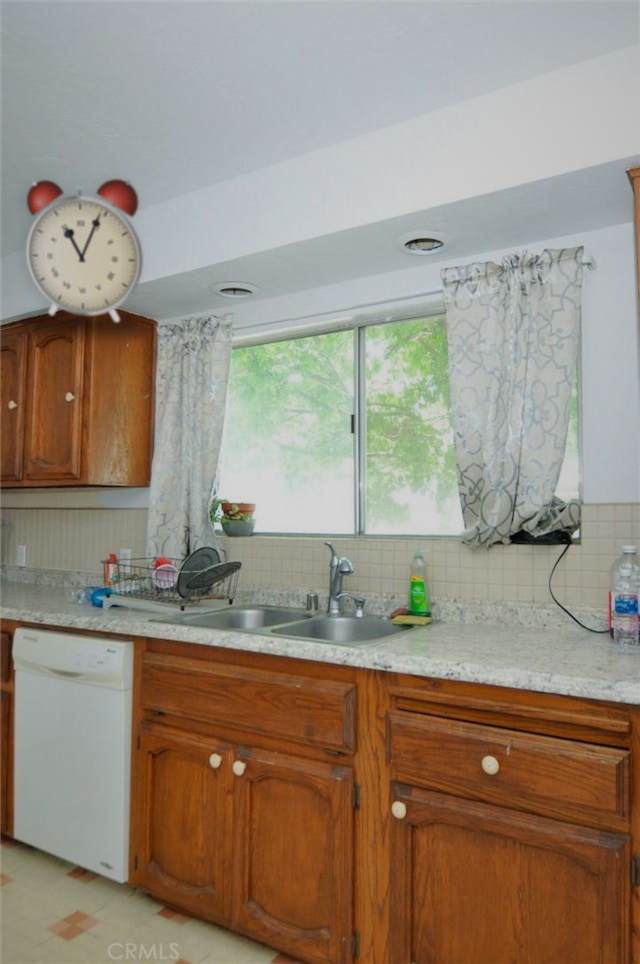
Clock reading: 11.04
